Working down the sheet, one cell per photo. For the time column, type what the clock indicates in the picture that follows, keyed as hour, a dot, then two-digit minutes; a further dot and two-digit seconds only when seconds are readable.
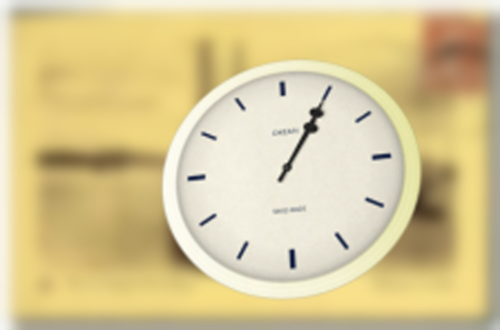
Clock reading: 1.05
